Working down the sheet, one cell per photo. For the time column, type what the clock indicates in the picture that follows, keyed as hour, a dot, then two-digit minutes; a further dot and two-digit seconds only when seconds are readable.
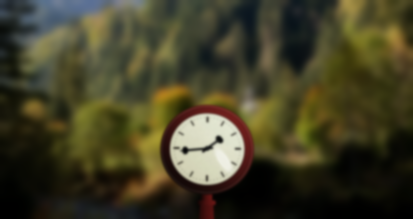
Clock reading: 1.44
